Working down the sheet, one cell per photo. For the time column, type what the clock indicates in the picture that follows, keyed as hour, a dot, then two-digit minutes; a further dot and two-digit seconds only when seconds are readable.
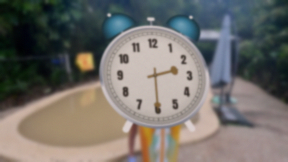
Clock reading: 2.30
